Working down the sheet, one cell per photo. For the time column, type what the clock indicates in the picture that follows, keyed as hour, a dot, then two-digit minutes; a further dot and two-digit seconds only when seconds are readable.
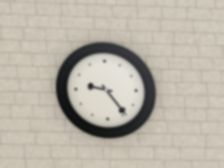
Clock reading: 9.24
